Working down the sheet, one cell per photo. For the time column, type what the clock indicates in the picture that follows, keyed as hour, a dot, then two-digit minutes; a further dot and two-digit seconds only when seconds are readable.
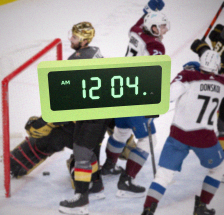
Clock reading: 12.04
